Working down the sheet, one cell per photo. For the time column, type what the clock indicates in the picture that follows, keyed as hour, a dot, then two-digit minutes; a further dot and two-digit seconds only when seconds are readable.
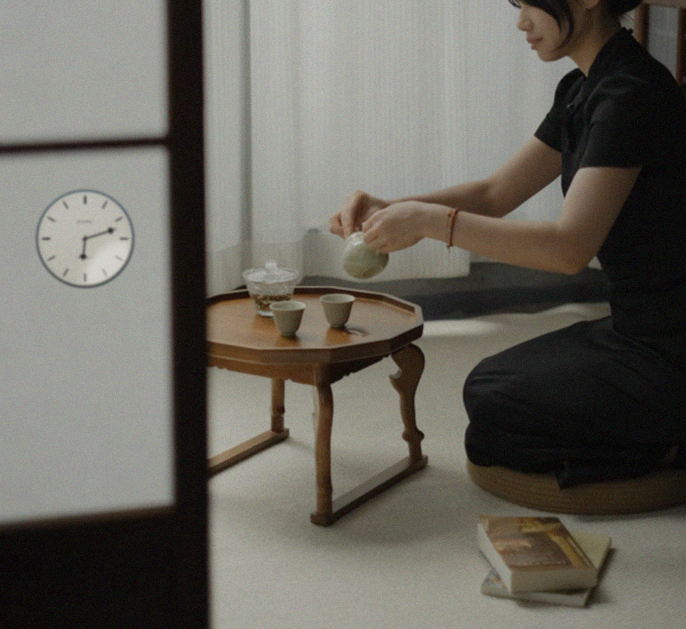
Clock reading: 6.12
